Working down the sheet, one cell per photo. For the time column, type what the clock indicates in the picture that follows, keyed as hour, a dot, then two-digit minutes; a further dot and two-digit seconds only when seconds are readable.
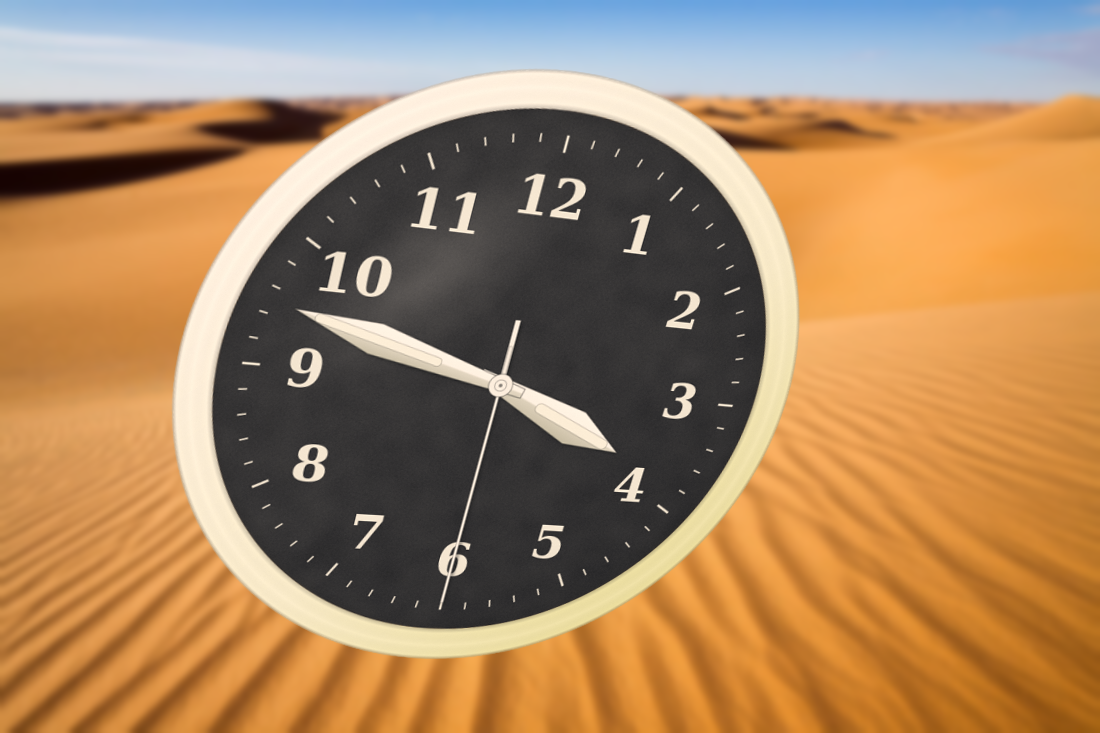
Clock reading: 3.47.30
